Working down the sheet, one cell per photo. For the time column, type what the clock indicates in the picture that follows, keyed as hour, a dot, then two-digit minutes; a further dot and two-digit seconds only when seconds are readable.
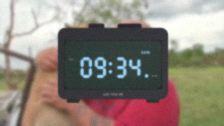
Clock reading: 9.34
